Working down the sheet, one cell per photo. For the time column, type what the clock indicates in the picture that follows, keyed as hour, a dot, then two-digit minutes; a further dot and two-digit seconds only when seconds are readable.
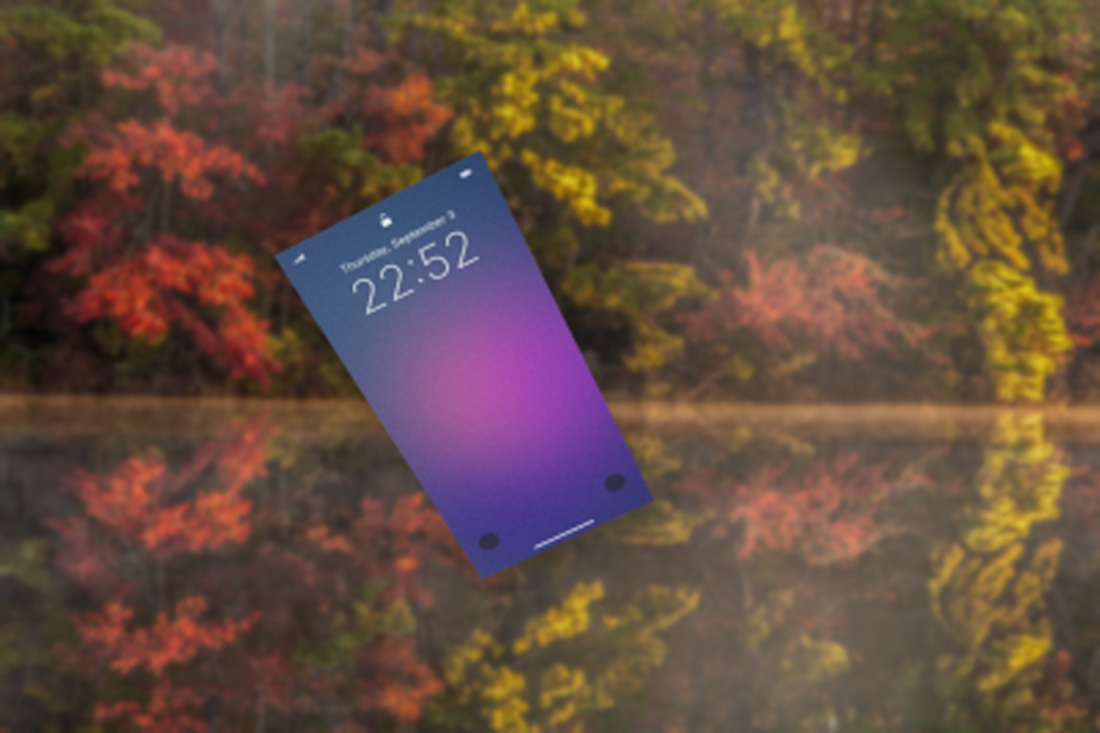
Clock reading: 22.52
